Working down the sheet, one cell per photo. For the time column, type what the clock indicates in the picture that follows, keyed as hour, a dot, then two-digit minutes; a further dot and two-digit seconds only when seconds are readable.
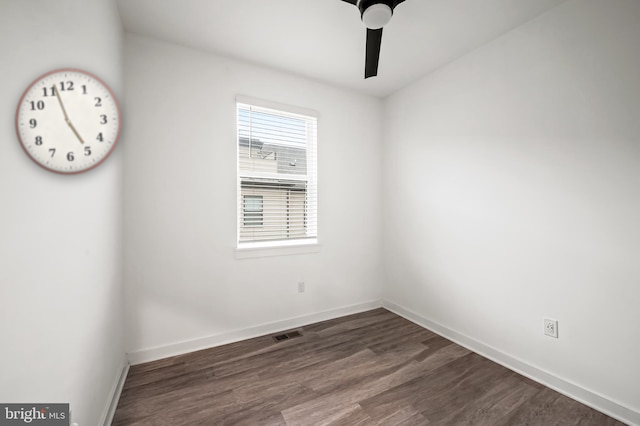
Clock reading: 4.57
